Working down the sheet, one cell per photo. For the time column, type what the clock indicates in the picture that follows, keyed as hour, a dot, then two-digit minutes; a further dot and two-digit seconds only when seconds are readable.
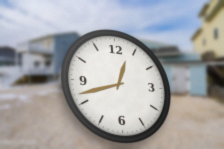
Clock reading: 12.42
